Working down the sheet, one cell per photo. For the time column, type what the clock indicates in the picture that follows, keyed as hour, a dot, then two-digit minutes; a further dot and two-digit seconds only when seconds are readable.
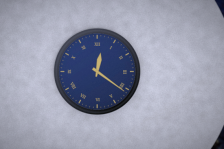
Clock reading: 12.21
